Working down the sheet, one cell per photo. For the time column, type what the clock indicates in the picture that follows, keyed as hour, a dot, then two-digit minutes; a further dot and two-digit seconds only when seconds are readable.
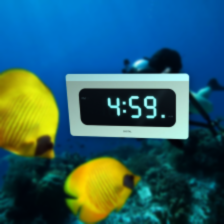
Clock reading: 4.59
